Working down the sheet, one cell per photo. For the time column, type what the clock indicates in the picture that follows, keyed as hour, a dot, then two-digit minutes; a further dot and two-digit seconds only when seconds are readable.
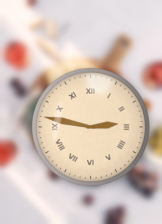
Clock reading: 2.47
